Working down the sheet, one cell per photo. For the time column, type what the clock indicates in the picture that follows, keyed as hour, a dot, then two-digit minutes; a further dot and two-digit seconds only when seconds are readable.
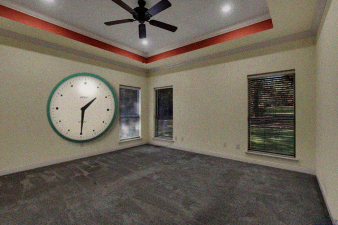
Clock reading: 1.30
